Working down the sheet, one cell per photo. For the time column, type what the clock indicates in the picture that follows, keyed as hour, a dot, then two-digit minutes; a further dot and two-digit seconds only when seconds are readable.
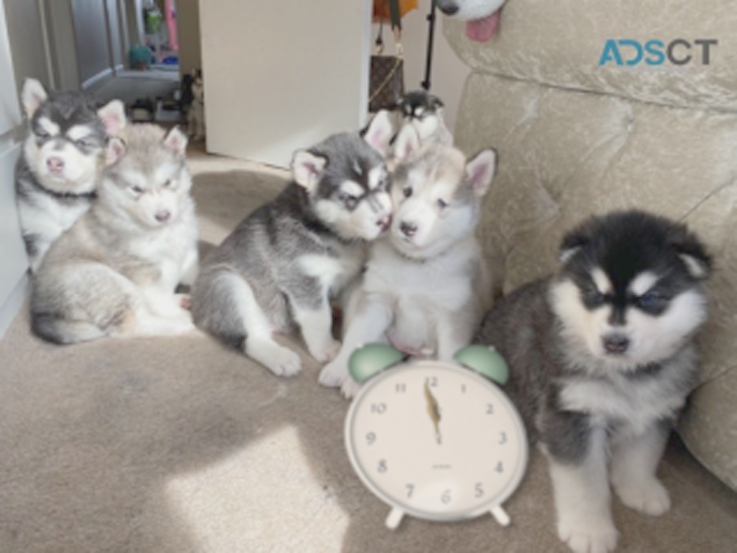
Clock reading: 11.59
